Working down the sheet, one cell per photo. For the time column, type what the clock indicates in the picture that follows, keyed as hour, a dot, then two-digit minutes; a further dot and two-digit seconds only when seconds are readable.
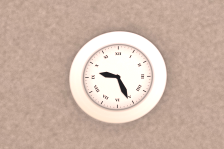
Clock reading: 9.26
